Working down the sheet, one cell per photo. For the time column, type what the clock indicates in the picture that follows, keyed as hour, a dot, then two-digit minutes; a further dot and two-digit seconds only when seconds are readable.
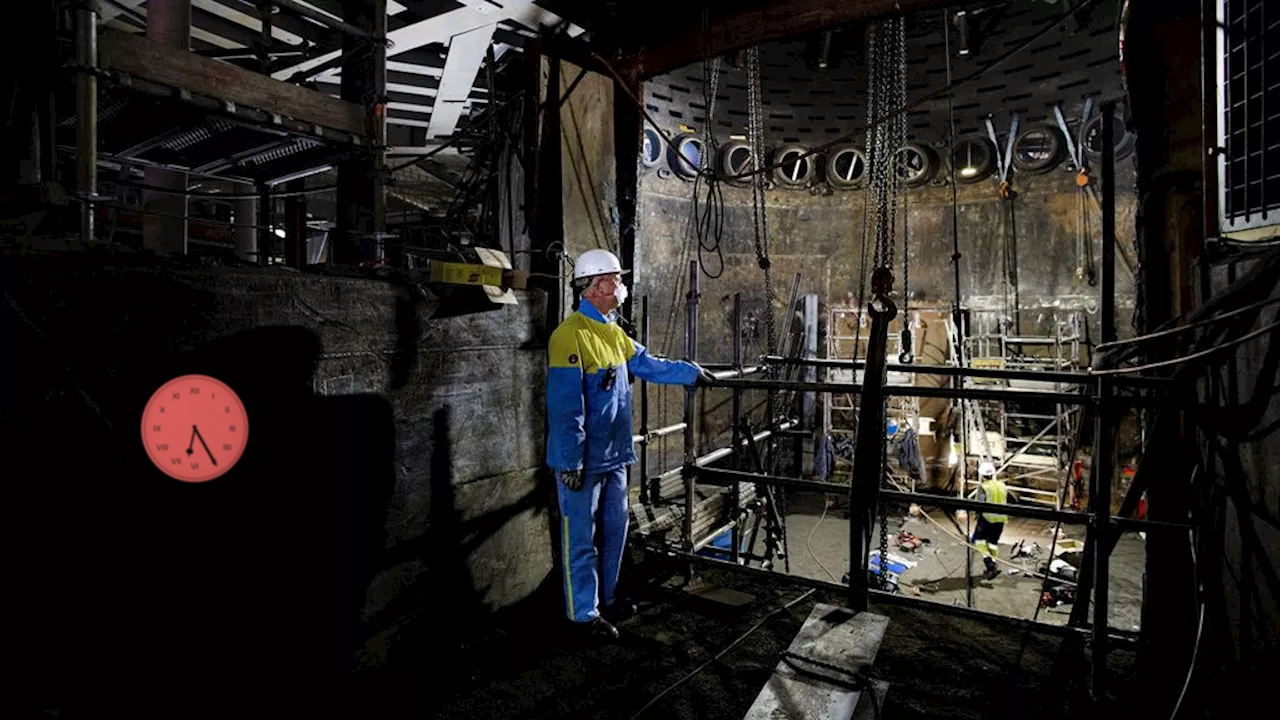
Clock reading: 6.25
